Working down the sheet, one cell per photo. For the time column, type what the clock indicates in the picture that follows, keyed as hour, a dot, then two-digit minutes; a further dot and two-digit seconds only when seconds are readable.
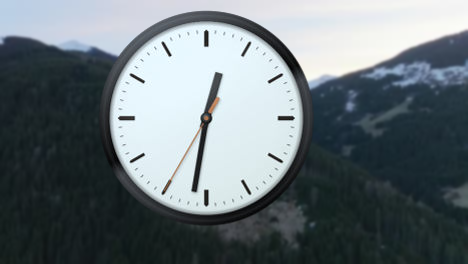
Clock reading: 12.31.35
